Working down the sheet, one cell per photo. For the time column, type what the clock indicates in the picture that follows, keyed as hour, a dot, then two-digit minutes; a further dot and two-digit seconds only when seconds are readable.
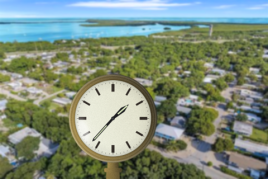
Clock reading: 1.37
